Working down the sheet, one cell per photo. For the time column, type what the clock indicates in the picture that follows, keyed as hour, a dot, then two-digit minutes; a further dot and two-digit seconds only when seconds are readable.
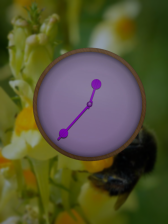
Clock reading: 12.37
